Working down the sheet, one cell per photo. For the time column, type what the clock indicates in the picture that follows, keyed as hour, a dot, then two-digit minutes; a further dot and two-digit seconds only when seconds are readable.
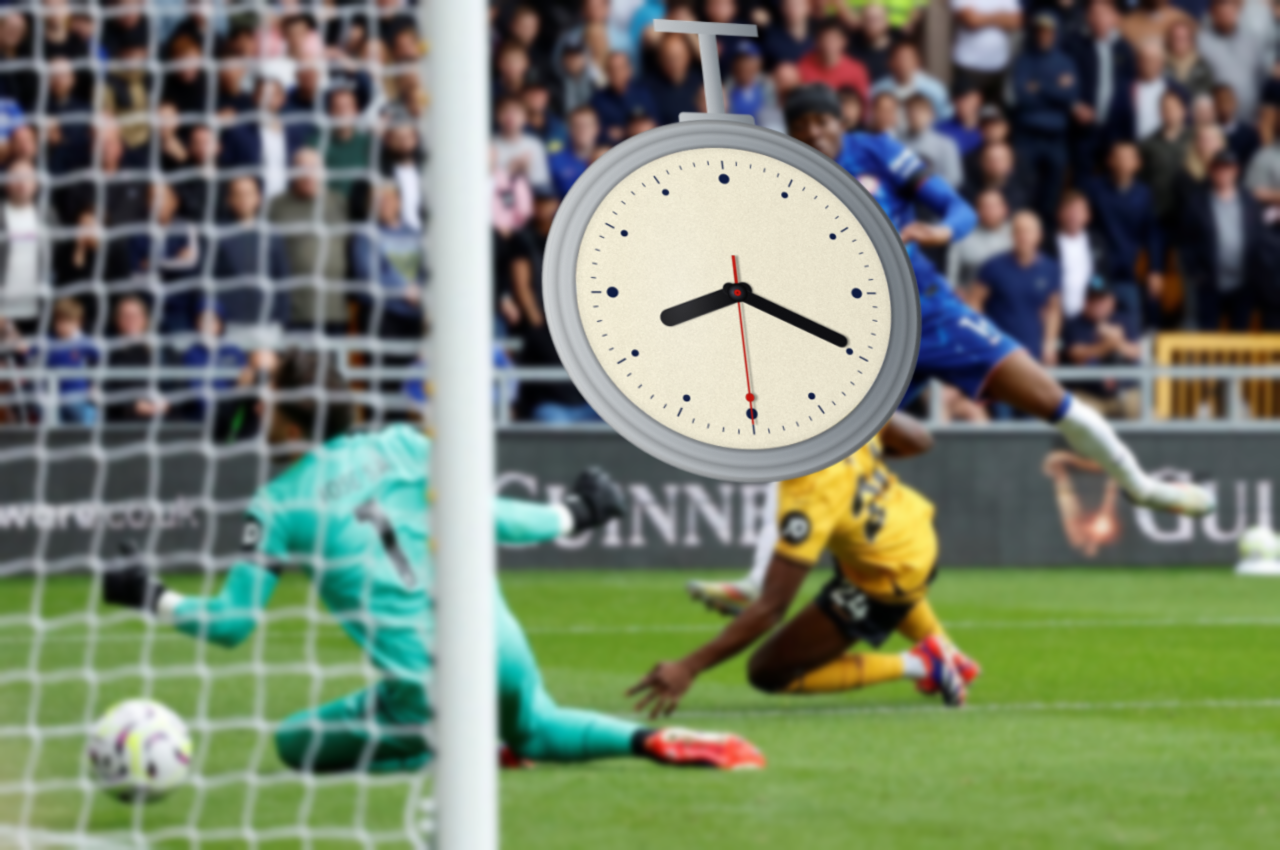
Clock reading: 8.19.30
